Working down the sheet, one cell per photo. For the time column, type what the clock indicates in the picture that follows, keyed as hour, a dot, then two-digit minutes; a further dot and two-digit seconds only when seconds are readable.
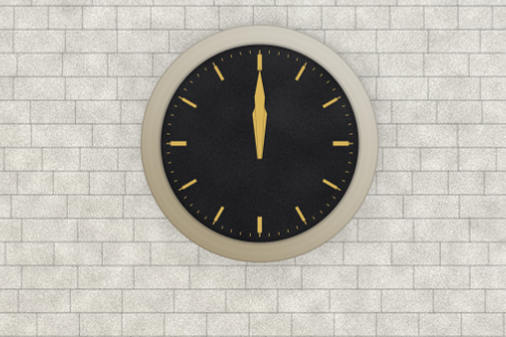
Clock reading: 12.00
